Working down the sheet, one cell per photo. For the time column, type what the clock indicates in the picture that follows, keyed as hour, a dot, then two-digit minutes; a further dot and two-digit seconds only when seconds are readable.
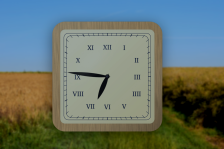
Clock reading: 6.46
